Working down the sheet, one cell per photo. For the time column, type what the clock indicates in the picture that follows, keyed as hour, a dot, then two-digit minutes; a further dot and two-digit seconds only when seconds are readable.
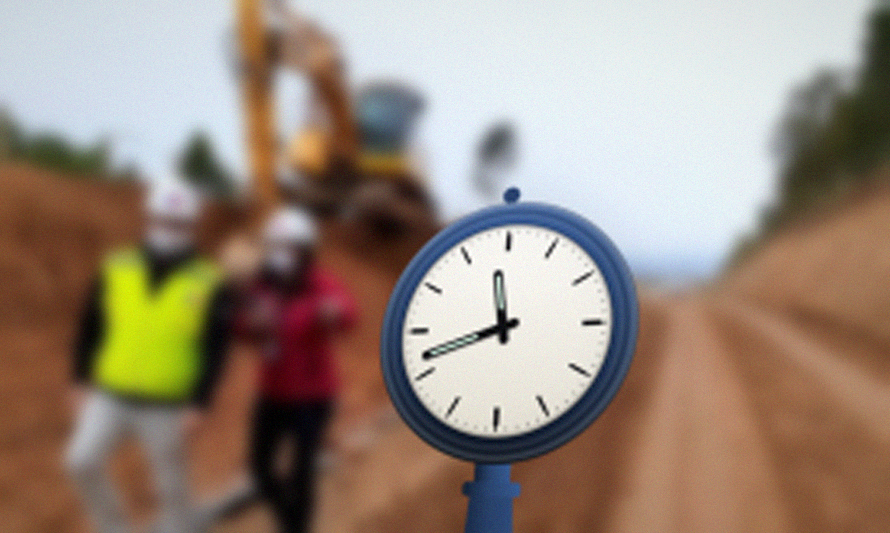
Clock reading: 11.42
